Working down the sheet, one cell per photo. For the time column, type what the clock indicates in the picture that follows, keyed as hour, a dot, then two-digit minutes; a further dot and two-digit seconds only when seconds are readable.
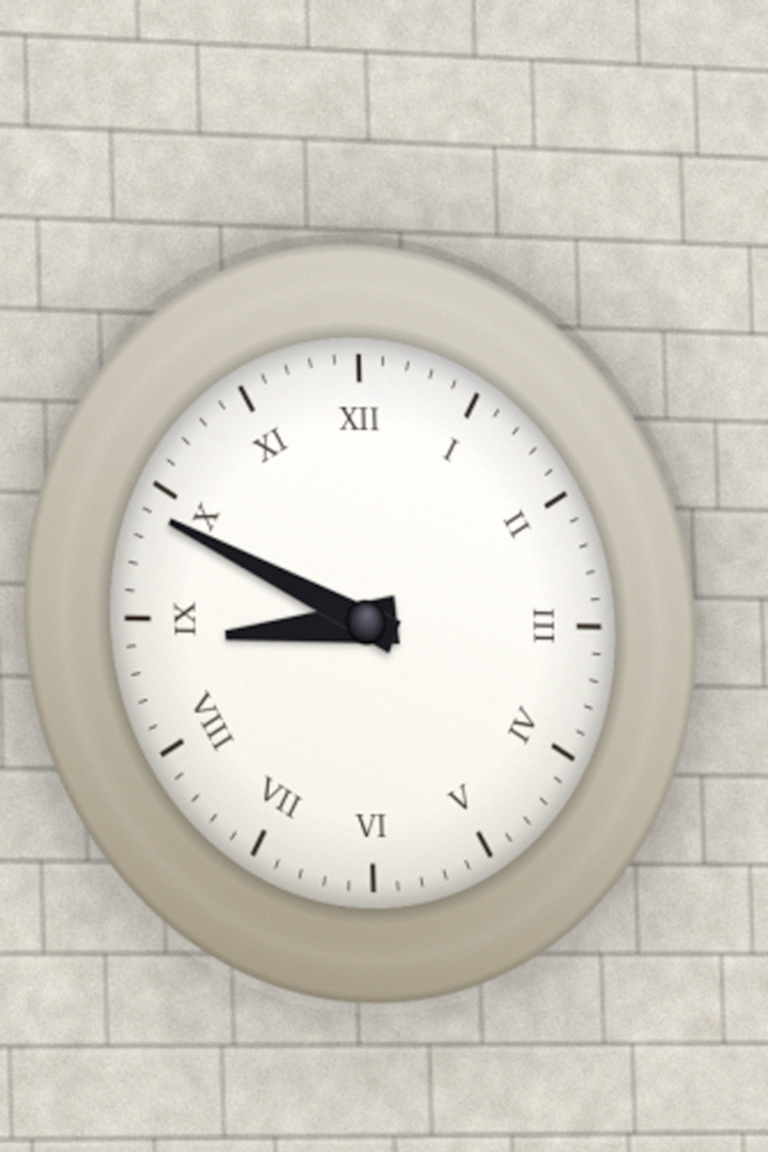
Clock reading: 8.49
